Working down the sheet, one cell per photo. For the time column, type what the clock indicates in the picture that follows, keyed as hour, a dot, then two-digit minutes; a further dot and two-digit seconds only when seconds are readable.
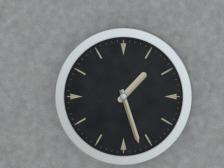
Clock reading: 1.27
